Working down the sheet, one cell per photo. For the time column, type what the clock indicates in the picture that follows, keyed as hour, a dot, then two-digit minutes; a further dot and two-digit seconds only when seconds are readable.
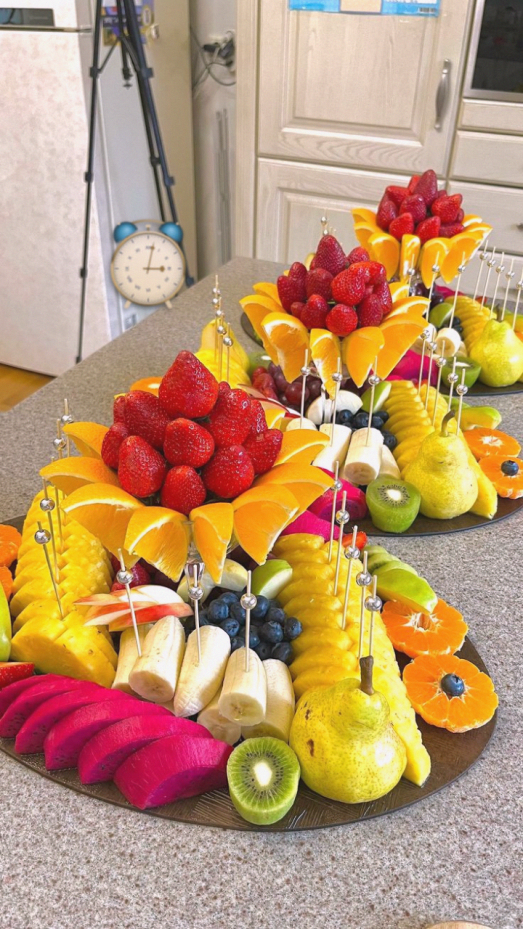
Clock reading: 3.02
